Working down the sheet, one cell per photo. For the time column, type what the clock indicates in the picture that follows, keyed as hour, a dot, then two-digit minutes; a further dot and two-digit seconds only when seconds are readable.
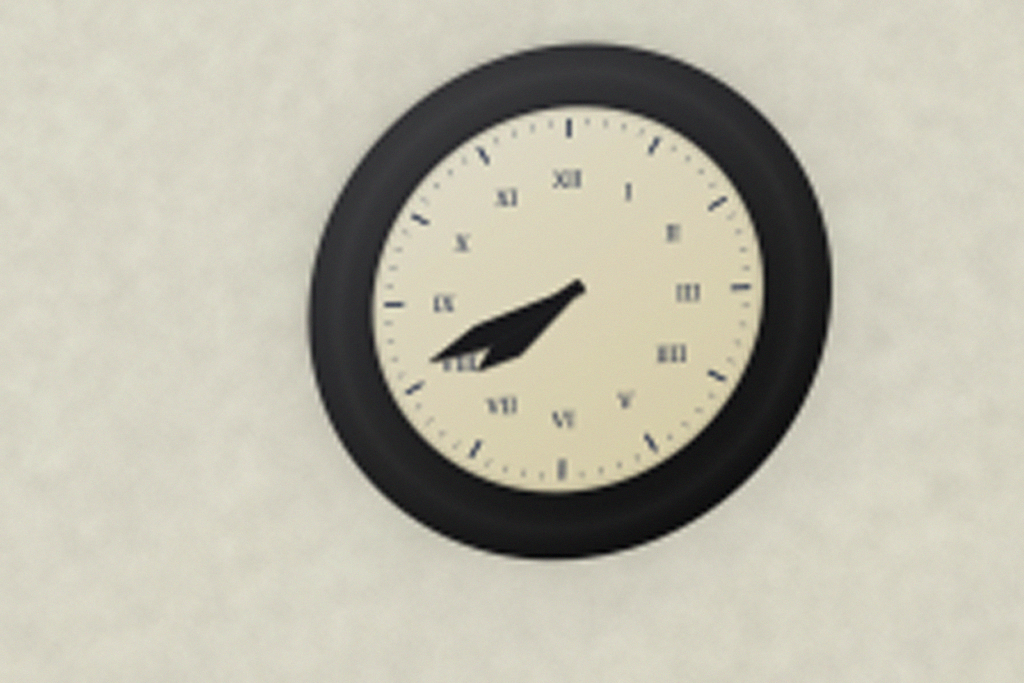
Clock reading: 7.41
